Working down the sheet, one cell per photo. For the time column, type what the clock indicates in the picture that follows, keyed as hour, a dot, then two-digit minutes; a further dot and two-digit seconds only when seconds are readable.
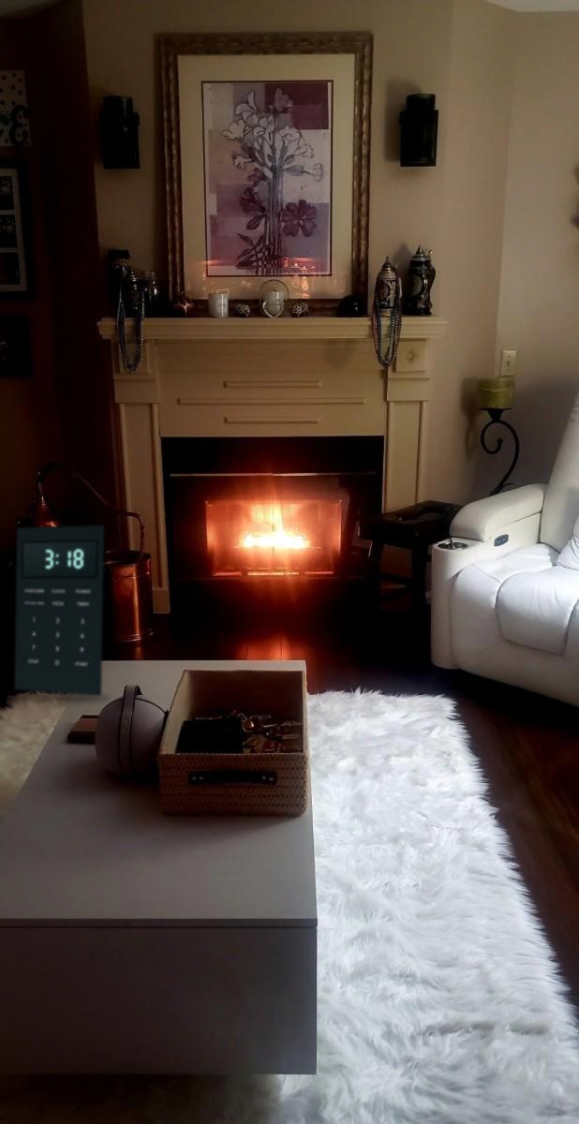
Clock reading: 3.18
